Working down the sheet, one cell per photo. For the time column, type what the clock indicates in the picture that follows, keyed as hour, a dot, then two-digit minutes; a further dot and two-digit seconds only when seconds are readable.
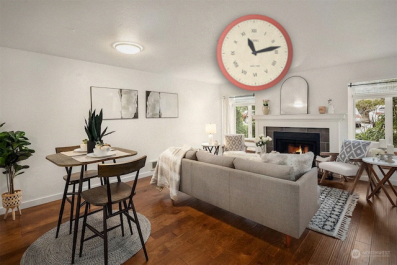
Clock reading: 11.13
